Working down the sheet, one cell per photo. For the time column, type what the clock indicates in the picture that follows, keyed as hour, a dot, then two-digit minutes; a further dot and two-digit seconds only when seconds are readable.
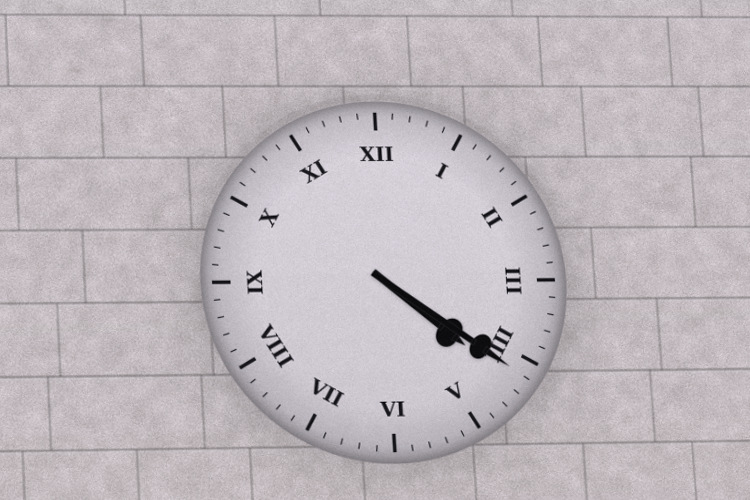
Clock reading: 4.21
